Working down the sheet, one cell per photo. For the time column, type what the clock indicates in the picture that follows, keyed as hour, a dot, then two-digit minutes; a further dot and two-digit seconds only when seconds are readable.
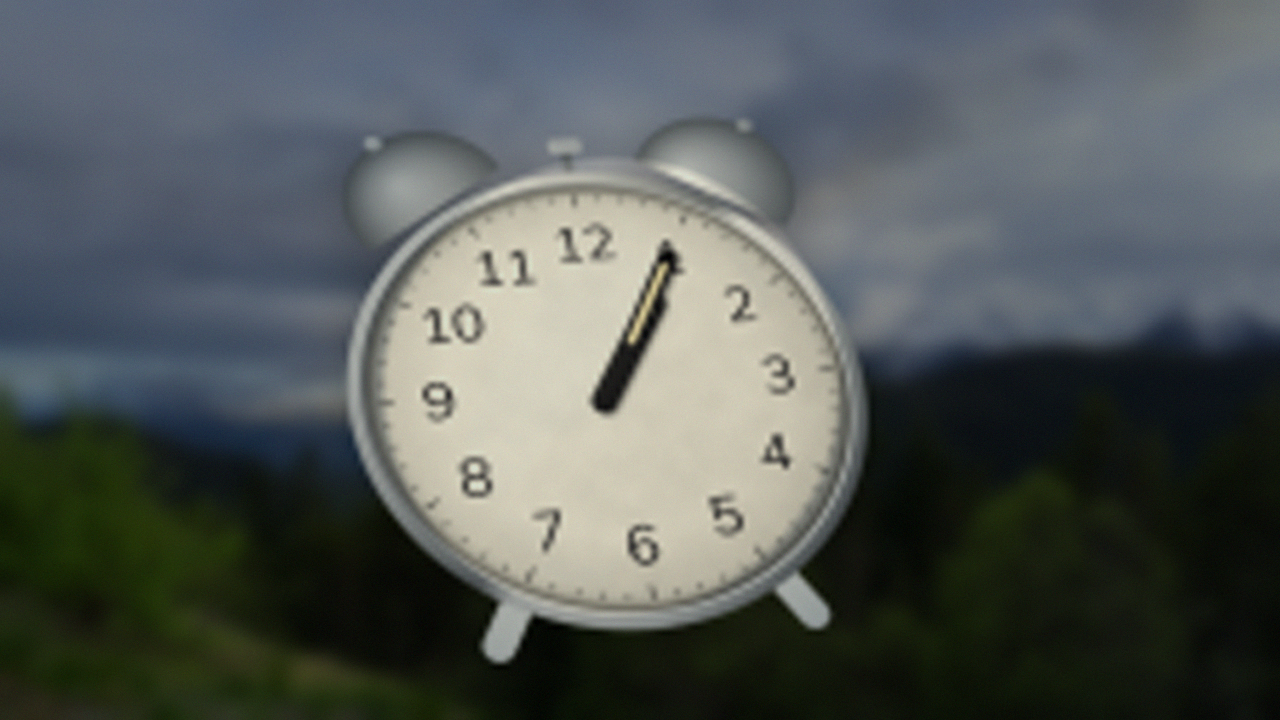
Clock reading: 1.05
